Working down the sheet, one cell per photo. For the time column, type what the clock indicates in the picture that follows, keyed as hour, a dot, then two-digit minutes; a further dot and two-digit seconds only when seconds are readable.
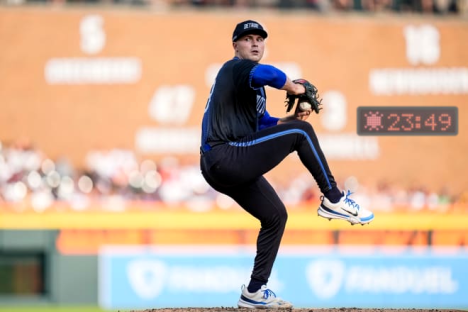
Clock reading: 23.49
